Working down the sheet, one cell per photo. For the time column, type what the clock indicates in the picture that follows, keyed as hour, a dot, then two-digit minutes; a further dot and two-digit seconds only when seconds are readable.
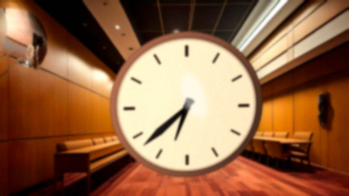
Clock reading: 6.38
